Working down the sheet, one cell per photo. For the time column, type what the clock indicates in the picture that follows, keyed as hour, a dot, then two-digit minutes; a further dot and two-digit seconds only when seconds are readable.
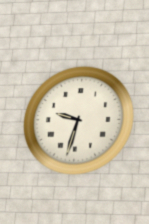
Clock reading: 9.32
